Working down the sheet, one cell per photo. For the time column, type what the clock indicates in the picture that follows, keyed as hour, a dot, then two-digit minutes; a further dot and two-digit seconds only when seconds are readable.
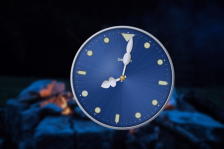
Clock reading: 8.01
